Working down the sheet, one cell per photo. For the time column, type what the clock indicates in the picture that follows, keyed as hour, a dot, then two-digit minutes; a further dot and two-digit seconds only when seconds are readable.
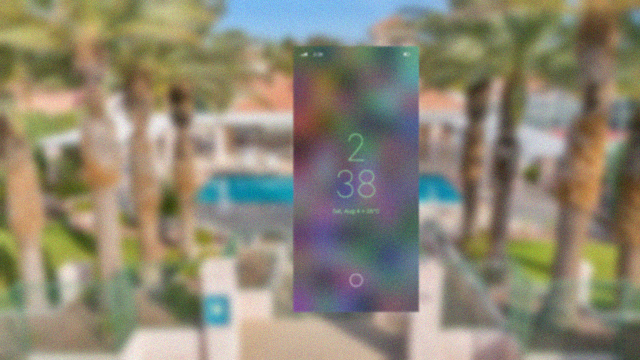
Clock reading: 2.38
